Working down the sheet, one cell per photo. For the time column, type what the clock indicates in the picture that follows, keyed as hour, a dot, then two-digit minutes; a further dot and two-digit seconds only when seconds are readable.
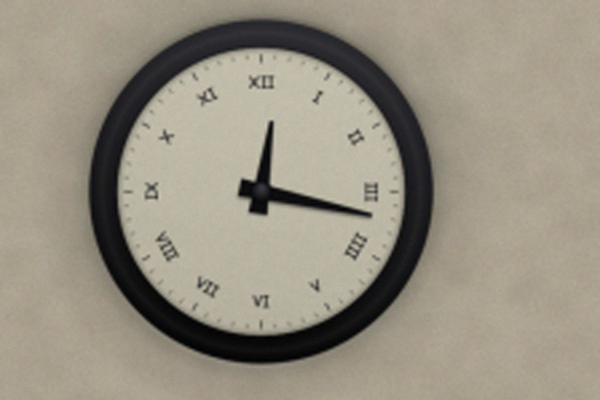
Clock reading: 12.17
